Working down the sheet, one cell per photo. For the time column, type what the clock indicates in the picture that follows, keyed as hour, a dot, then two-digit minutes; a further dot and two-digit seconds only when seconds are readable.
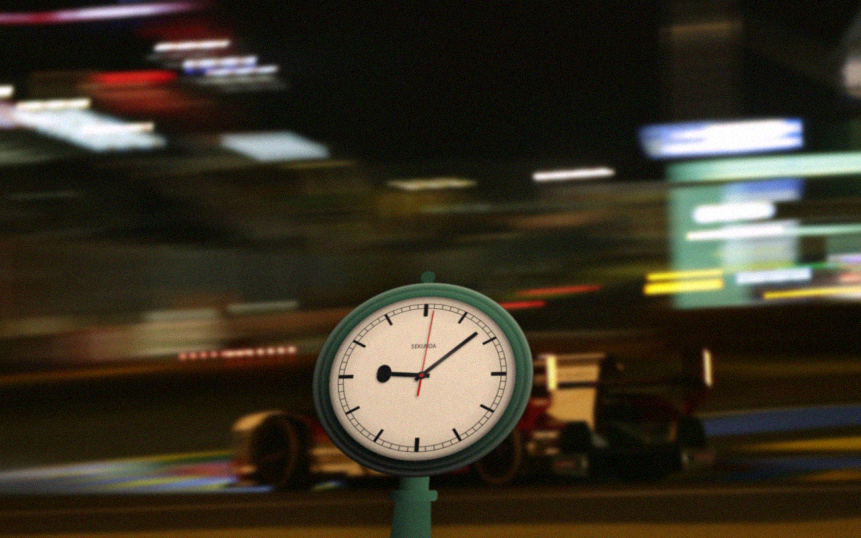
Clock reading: 9.08.01
